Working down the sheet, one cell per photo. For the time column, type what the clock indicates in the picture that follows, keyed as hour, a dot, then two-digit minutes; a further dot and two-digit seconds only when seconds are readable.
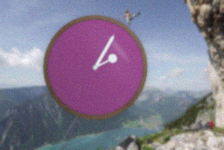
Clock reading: 2.05
